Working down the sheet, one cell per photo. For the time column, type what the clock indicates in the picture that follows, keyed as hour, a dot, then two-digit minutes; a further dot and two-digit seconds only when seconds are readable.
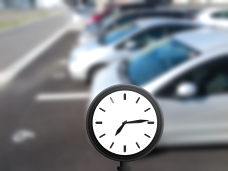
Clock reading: 7.14
